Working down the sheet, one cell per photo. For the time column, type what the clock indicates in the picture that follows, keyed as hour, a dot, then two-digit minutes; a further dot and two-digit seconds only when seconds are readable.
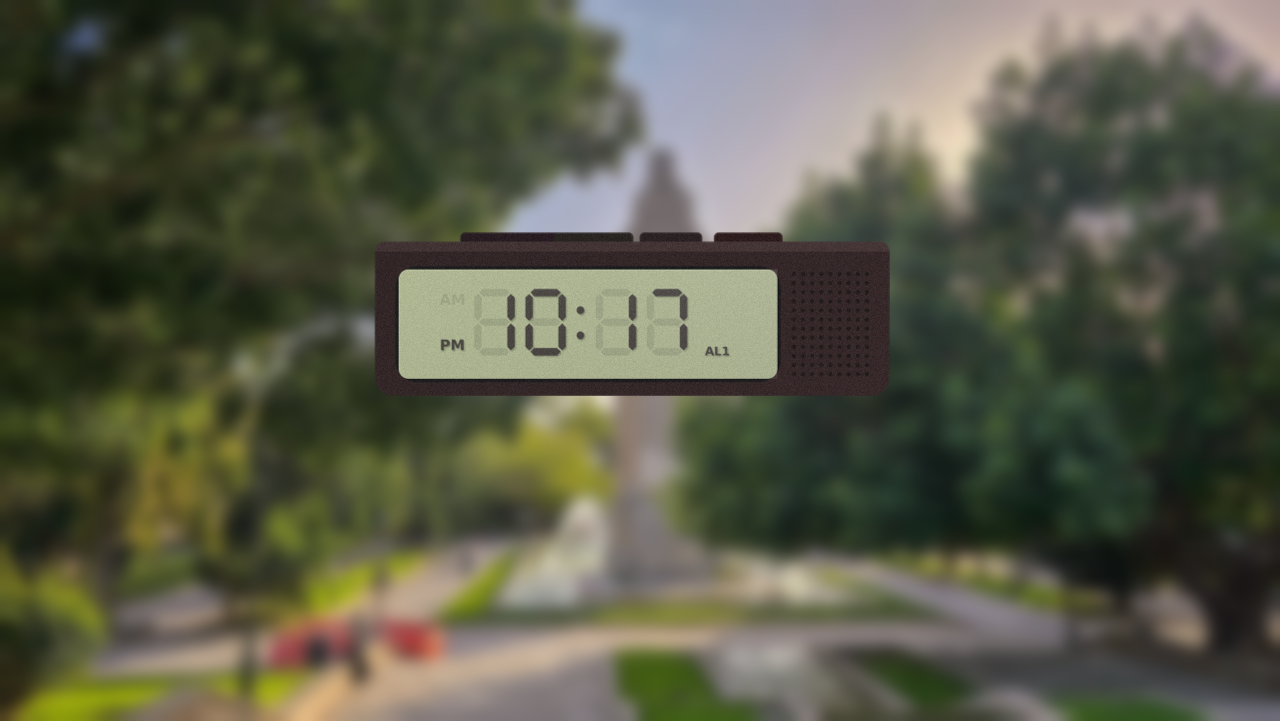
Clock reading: 10.17
